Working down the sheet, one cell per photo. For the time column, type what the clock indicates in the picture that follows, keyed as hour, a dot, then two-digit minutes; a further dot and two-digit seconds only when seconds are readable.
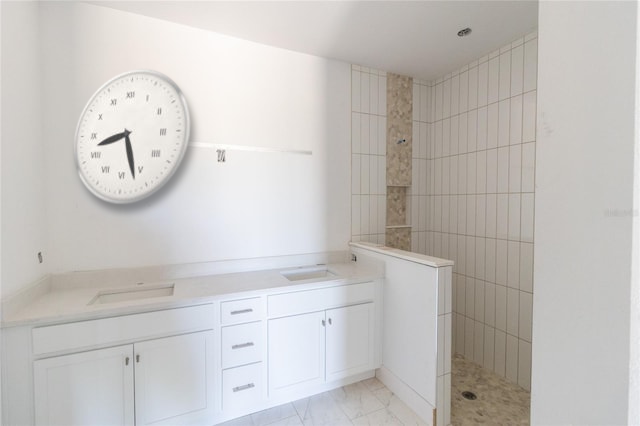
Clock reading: 8.27
